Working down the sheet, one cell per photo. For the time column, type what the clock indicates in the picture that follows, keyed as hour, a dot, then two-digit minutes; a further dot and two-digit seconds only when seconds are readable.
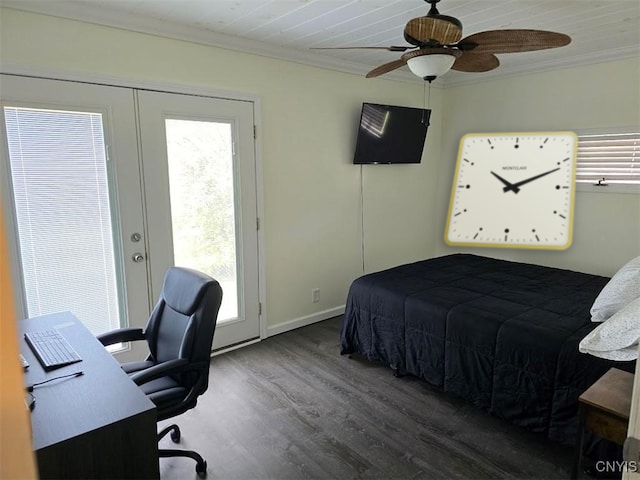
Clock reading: 10.11
